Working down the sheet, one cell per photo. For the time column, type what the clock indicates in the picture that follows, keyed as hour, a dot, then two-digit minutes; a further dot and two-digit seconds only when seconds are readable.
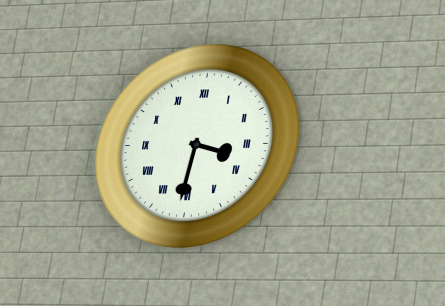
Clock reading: 3.31
